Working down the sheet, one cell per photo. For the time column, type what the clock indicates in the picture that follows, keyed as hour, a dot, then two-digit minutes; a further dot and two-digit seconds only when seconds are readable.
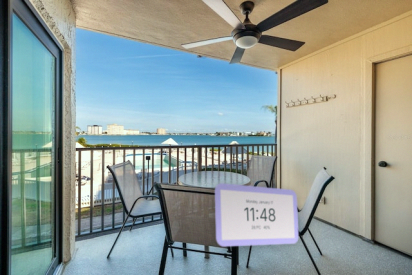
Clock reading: 11.48
